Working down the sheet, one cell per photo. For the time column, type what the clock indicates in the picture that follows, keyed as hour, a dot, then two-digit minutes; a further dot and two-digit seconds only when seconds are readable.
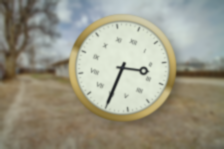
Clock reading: 2.30
